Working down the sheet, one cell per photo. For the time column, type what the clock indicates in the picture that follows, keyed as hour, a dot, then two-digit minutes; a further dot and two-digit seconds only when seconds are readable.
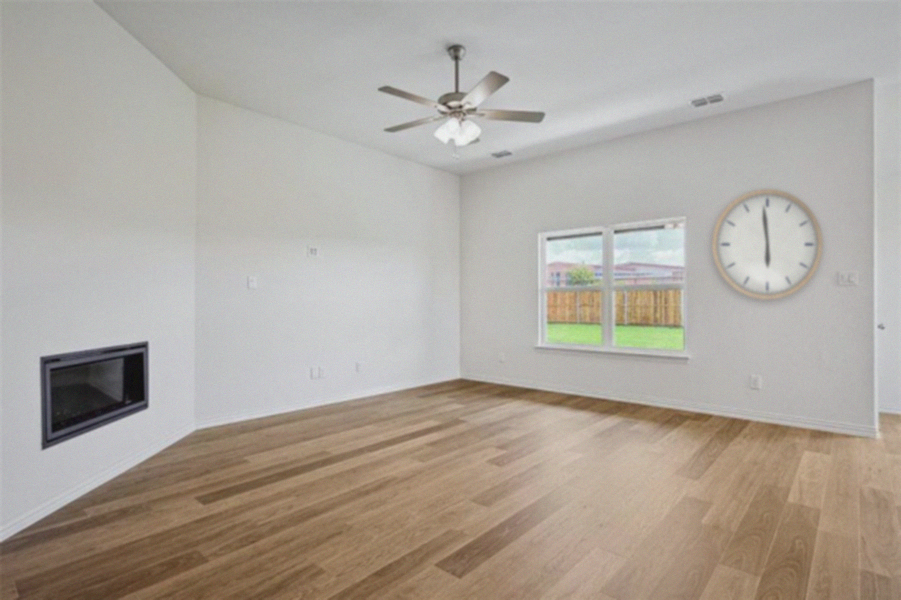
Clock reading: 5.59
